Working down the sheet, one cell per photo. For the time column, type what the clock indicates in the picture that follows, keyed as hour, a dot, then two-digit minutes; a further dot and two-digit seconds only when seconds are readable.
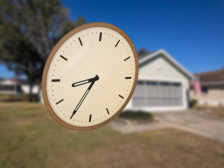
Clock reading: 8.35
